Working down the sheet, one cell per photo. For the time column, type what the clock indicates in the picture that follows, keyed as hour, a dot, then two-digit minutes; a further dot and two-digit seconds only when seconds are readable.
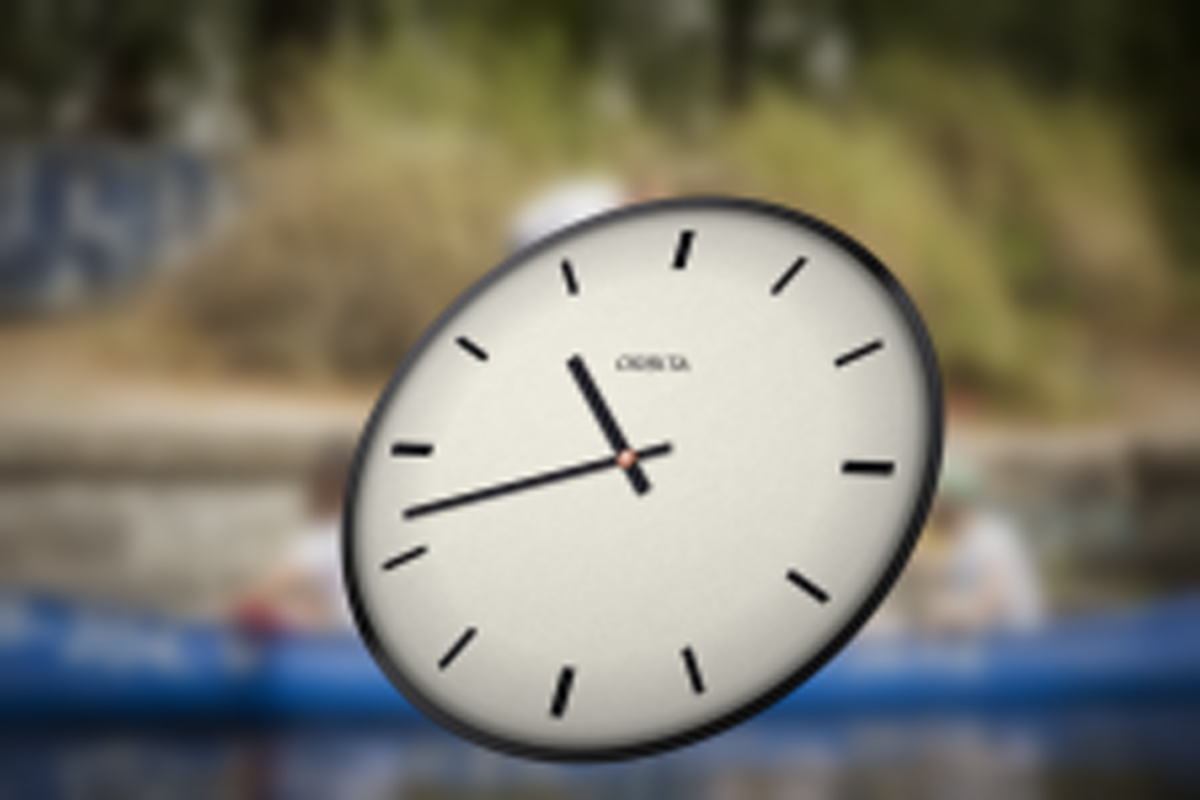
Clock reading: 10.42
